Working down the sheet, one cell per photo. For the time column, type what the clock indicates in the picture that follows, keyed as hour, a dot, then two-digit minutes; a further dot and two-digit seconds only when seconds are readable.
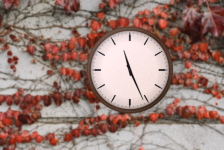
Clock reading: 11.26
